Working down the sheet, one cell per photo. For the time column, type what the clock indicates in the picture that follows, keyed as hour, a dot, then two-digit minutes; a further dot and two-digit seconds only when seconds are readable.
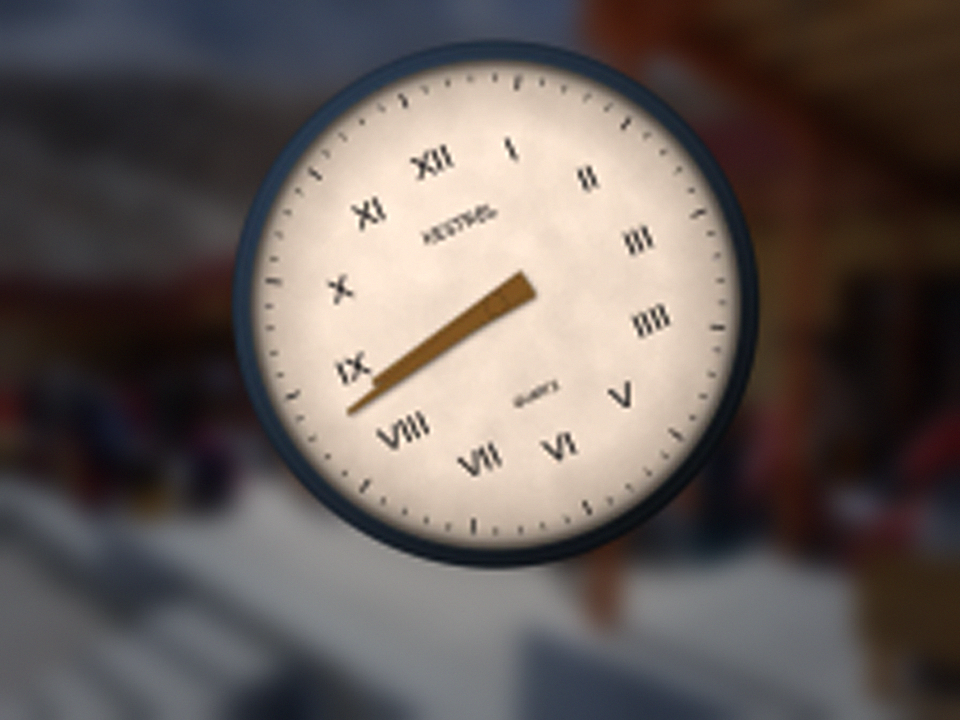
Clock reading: 8.43
